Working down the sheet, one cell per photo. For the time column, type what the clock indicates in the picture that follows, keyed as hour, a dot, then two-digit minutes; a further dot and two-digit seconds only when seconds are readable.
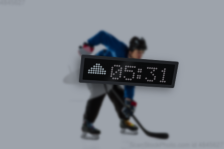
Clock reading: 5.31
